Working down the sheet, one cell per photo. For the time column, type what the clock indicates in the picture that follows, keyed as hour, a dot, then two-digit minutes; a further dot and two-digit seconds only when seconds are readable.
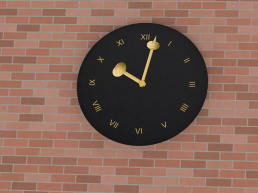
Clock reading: 10.02
